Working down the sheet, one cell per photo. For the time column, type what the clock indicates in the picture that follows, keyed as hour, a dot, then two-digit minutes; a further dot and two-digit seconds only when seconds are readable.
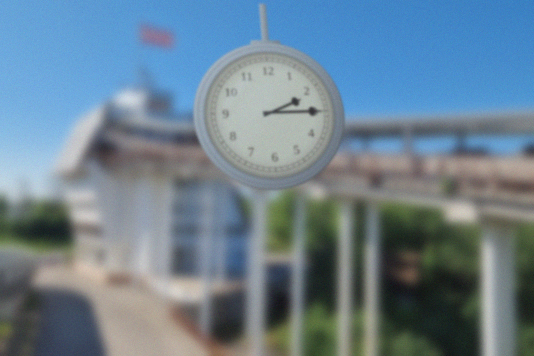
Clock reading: 2.15
